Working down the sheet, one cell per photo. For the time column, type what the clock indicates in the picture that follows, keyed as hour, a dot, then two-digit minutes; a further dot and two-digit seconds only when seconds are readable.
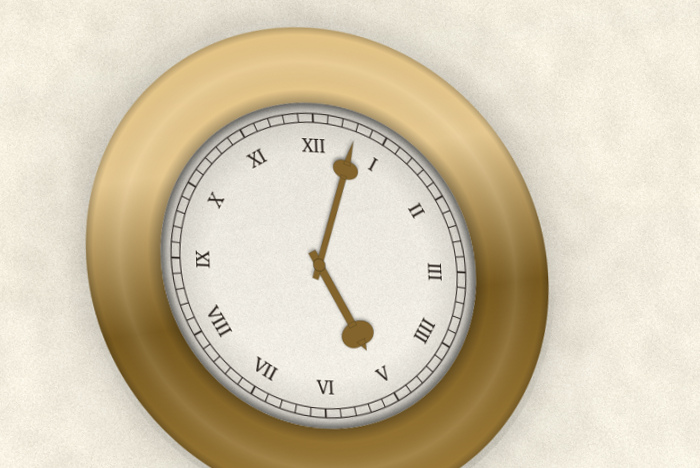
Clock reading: 5.03
